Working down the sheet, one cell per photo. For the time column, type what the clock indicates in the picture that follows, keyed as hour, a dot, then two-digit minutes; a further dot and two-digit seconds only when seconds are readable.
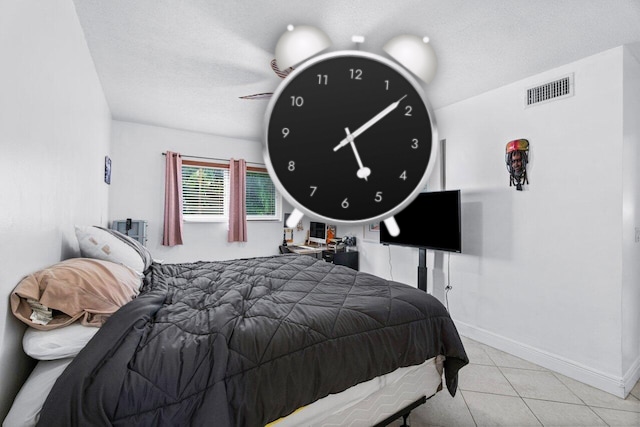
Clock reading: 5.08.08
